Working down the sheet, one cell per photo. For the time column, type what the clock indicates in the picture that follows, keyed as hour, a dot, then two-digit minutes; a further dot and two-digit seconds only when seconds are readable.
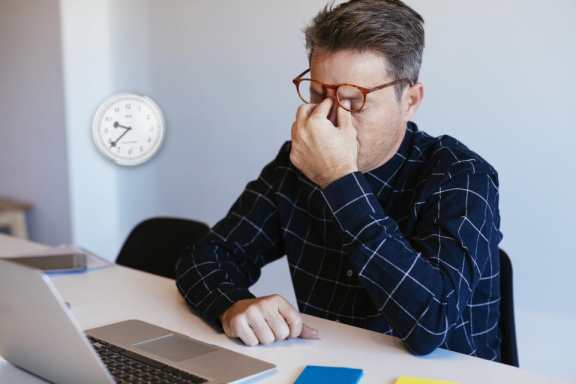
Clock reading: 9.38
